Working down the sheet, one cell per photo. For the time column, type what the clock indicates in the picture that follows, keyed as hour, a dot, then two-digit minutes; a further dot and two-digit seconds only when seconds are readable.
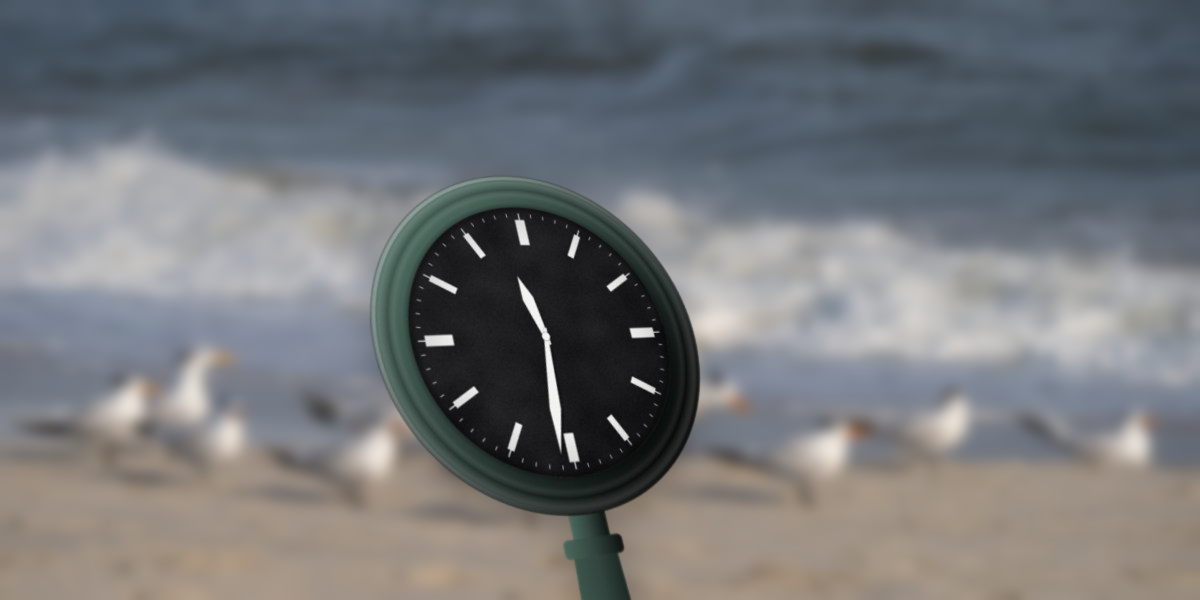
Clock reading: 11.31
